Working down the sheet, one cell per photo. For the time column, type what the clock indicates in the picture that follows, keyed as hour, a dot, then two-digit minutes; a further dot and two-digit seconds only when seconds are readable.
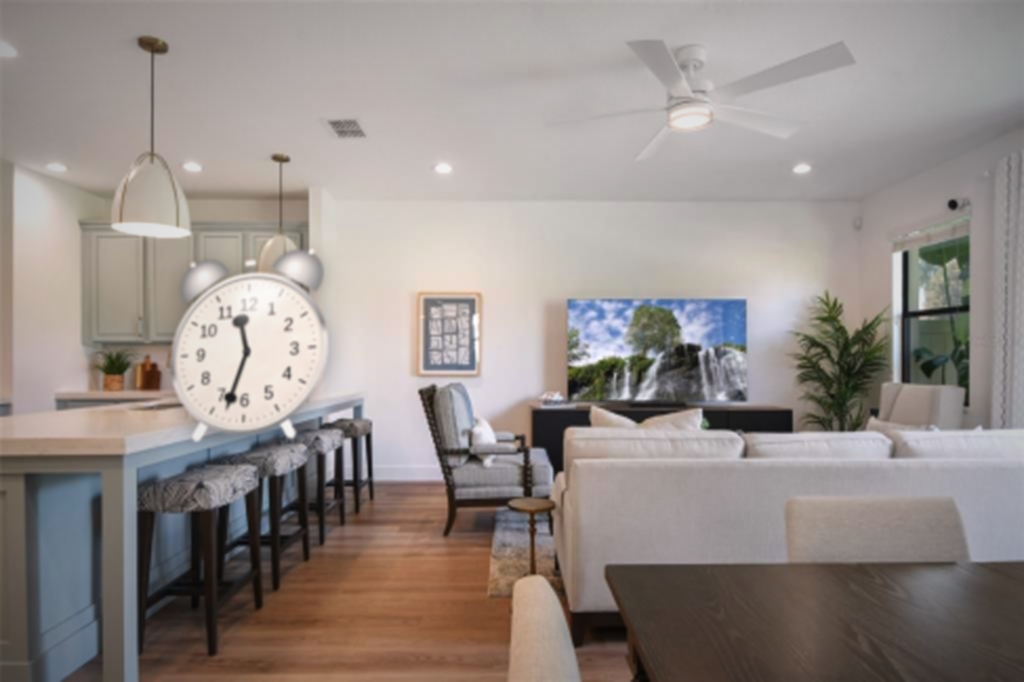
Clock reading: 11.33
